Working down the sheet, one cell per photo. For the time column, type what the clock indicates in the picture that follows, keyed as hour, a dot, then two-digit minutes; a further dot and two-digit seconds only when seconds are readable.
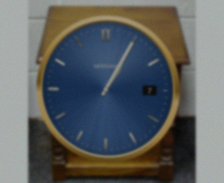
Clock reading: 1.05
